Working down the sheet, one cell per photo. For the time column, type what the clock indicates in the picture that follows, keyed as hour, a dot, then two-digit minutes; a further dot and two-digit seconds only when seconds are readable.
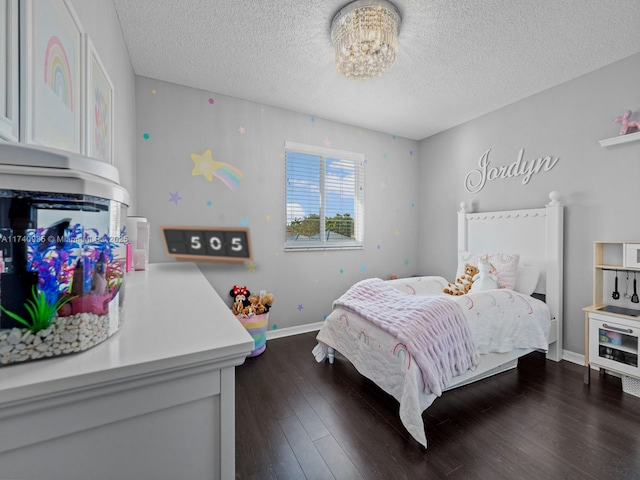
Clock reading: 5.05
